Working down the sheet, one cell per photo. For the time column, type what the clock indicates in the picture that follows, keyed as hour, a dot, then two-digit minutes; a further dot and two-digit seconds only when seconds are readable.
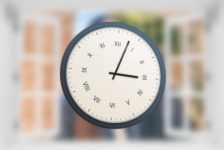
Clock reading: 3.03
